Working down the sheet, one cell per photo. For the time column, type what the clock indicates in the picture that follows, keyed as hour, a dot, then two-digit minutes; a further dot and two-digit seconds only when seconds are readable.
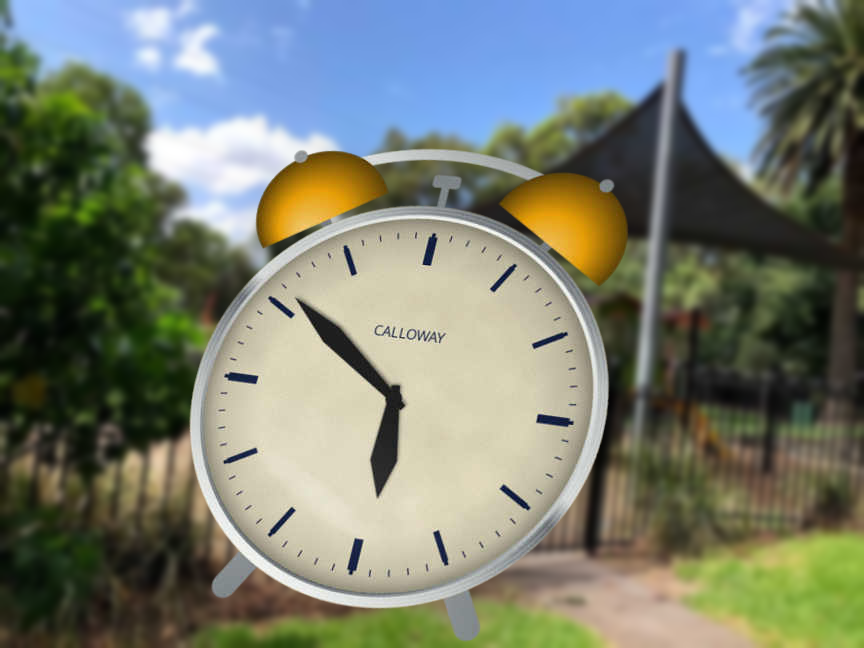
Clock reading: 5.51
